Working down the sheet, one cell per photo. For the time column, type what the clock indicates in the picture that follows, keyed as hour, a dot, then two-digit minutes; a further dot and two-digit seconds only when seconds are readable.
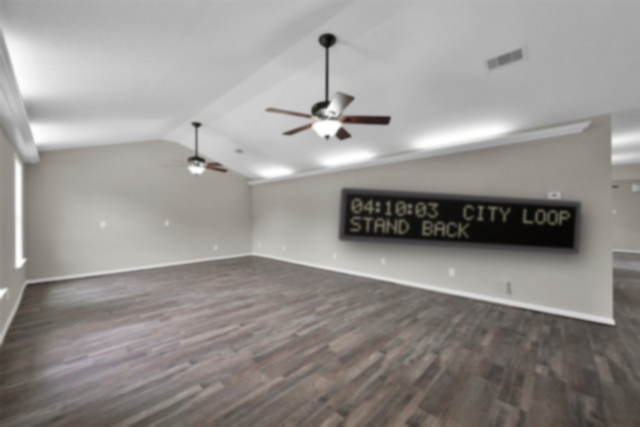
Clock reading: 4.10.03
